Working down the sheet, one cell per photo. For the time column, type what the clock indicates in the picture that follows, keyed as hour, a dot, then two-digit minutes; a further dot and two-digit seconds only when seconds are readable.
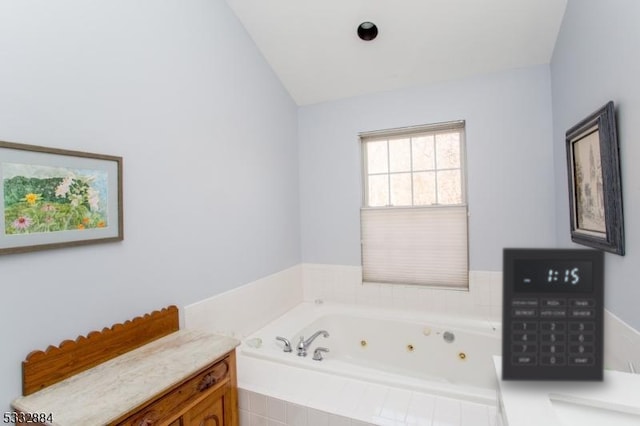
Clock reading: 1.15
